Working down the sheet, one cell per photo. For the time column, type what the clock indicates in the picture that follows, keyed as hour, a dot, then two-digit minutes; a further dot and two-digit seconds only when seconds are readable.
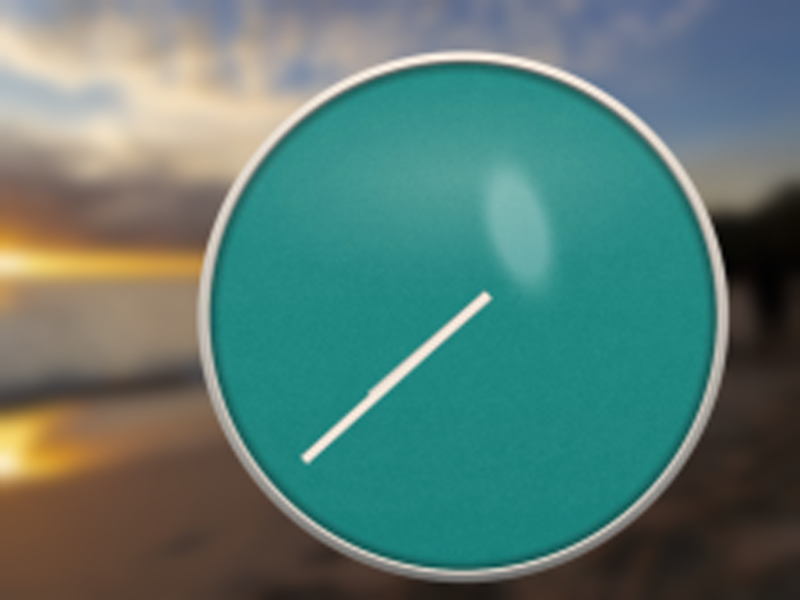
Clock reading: 7.38
